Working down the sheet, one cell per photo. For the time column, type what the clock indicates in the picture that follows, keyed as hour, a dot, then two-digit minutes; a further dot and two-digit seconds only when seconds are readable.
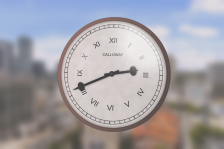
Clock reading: 2.41
